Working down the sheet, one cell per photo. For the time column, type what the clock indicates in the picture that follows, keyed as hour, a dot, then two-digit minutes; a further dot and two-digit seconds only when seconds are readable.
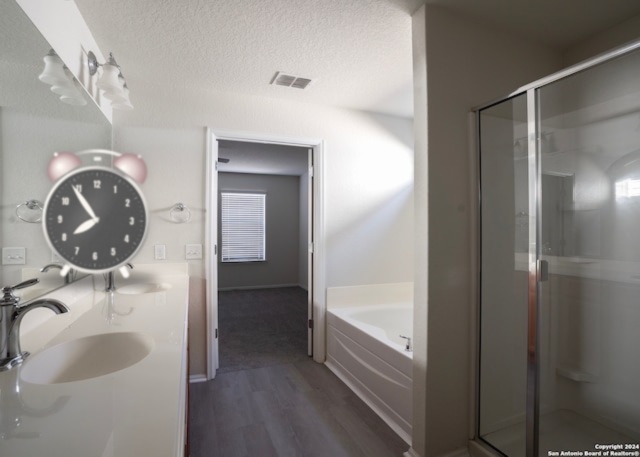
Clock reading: 7.54
